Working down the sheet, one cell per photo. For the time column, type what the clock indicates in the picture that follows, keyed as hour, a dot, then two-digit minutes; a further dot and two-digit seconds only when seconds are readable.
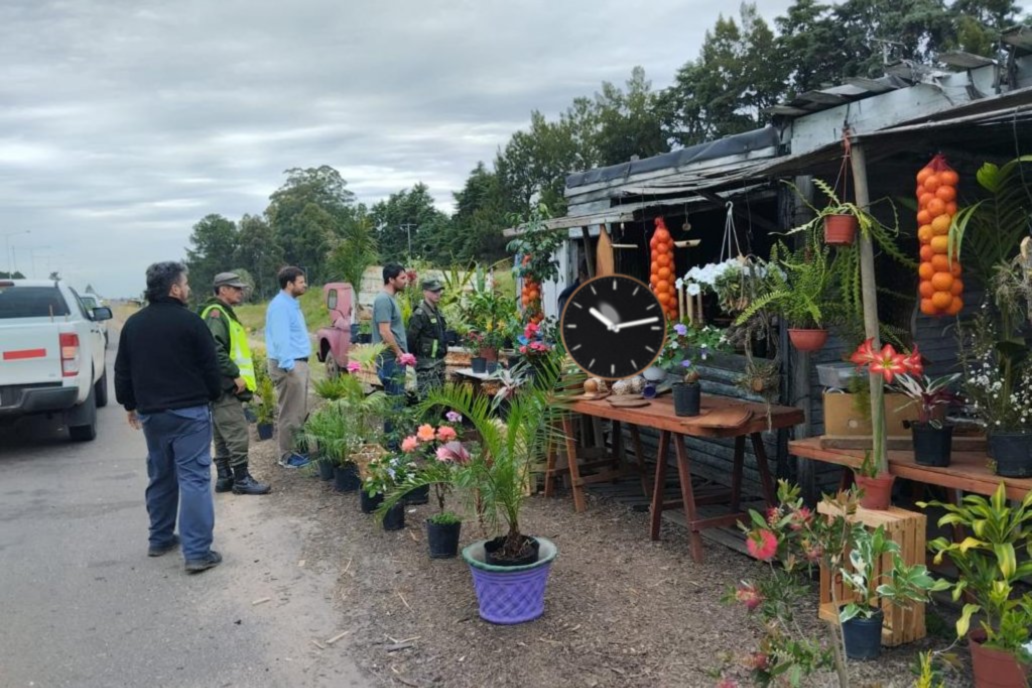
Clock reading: 10.13
